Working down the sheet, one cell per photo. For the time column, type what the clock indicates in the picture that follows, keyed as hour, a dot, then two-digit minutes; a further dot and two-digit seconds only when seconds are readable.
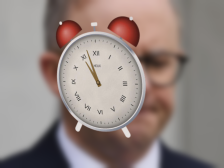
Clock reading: 10.57
